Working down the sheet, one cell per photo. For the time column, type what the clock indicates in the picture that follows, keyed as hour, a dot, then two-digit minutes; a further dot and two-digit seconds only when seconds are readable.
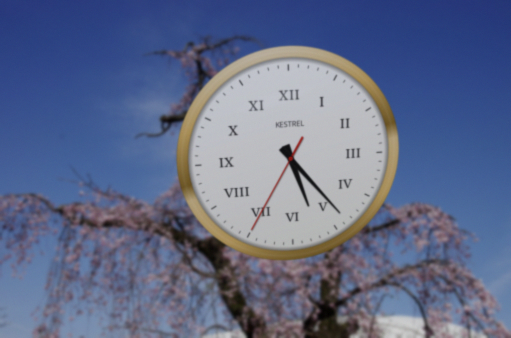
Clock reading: 5.23.35
